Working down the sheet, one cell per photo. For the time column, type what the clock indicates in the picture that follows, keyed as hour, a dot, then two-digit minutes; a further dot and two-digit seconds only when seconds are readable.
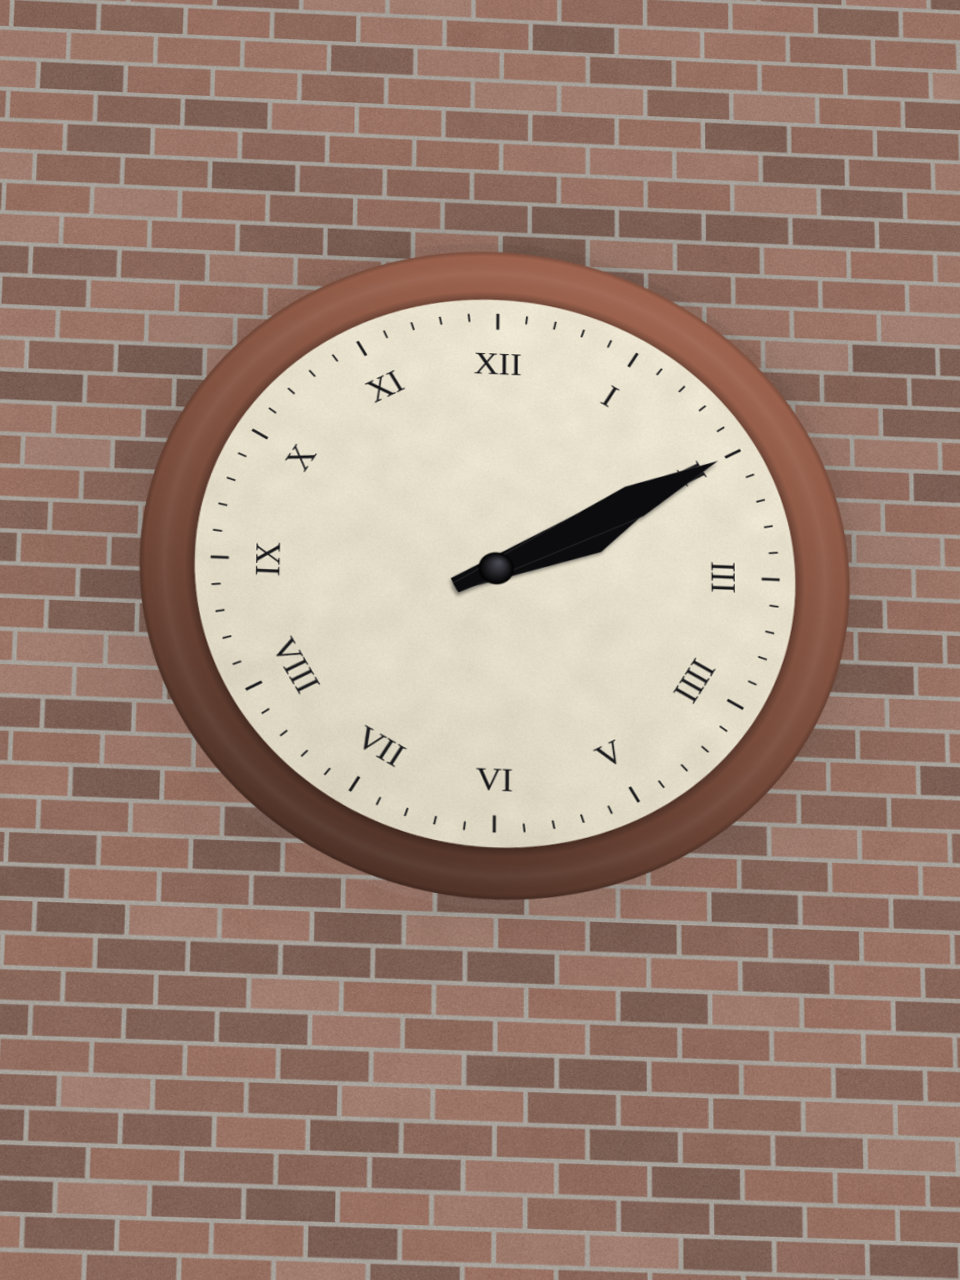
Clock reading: 2.10
